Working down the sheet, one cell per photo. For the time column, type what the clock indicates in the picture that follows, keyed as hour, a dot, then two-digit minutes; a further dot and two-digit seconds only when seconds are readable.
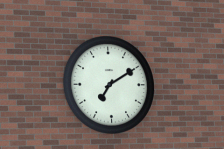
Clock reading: 7.10
